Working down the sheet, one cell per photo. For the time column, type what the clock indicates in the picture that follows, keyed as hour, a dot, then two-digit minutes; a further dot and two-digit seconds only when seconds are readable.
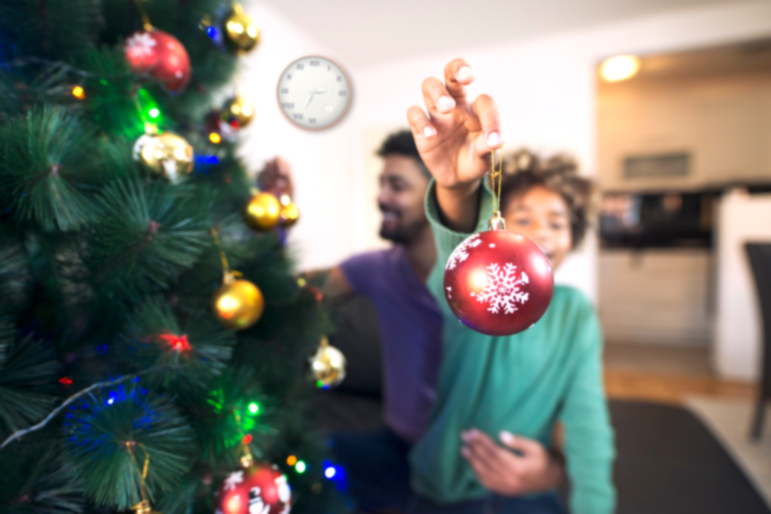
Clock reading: 2.35
